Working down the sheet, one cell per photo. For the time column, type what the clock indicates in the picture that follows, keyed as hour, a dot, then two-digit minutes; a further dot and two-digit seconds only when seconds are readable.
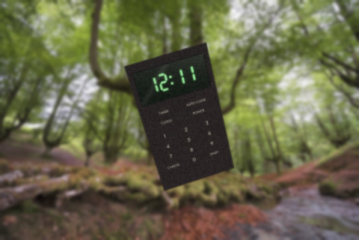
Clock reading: 12.11
